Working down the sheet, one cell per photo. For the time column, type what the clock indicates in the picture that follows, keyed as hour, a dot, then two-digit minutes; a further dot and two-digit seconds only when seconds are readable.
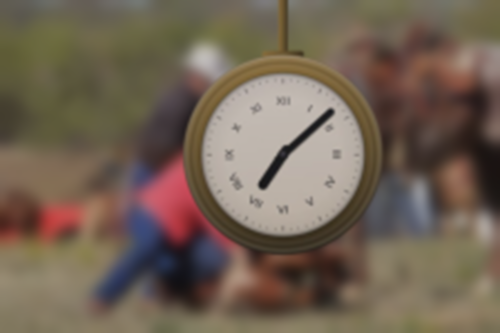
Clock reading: 7.08
